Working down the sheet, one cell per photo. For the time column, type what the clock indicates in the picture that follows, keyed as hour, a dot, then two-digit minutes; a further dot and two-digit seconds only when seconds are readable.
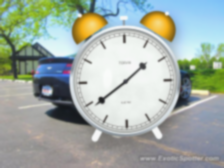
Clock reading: 1.39
